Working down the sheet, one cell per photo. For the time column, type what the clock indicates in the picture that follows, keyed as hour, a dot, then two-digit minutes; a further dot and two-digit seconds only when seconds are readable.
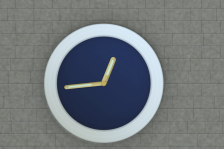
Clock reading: 12.44
